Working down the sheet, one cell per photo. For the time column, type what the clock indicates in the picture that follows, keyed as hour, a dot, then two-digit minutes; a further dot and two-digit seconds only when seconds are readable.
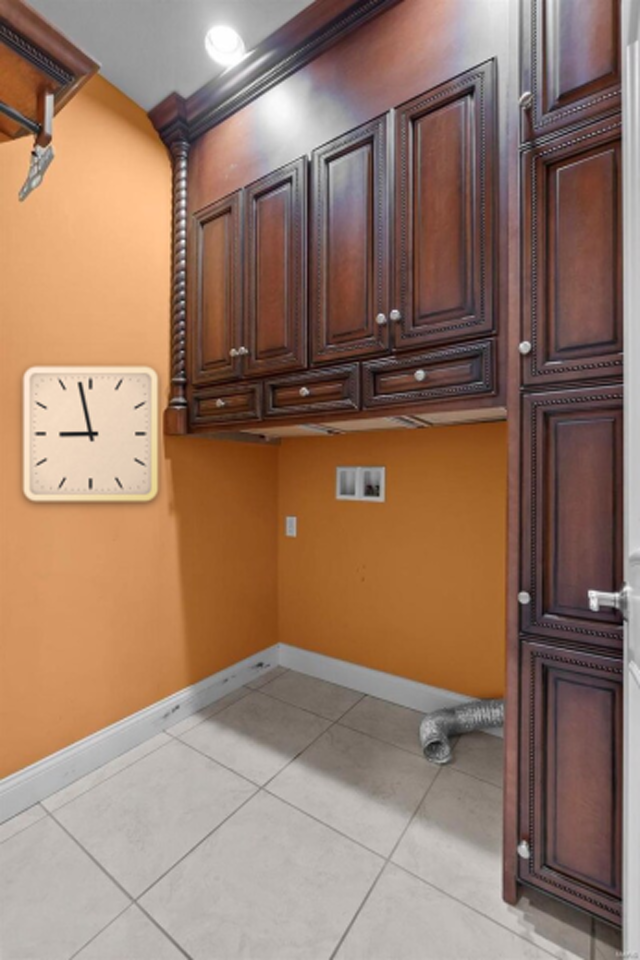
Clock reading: 8.58
